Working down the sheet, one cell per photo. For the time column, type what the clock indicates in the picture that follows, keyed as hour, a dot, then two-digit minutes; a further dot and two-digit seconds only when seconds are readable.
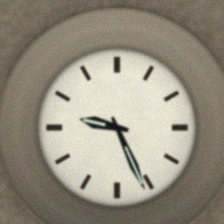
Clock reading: 9.26
